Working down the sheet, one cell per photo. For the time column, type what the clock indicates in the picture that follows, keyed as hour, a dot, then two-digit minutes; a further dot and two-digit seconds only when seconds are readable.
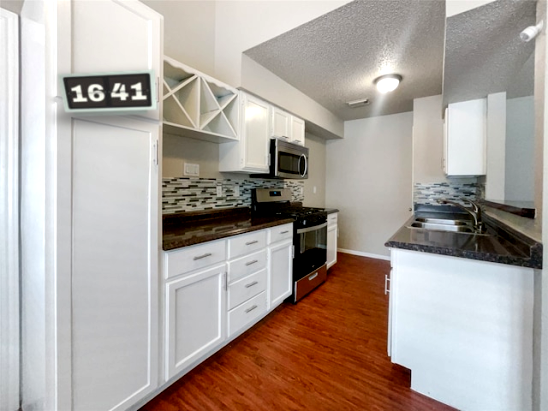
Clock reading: 16.41
